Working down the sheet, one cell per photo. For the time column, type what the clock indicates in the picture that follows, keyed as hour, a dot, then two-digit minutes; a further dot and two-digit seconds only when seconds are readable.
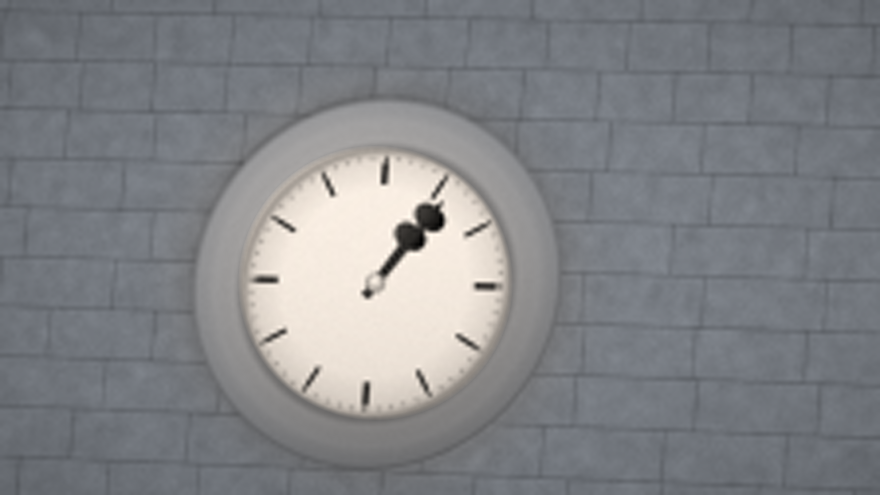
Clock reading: 1.06
